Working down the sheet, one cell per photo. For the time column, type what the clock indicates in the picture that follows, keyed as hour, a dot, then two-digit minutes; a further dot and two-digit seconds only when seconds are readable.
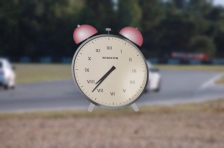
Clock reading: 7.37
